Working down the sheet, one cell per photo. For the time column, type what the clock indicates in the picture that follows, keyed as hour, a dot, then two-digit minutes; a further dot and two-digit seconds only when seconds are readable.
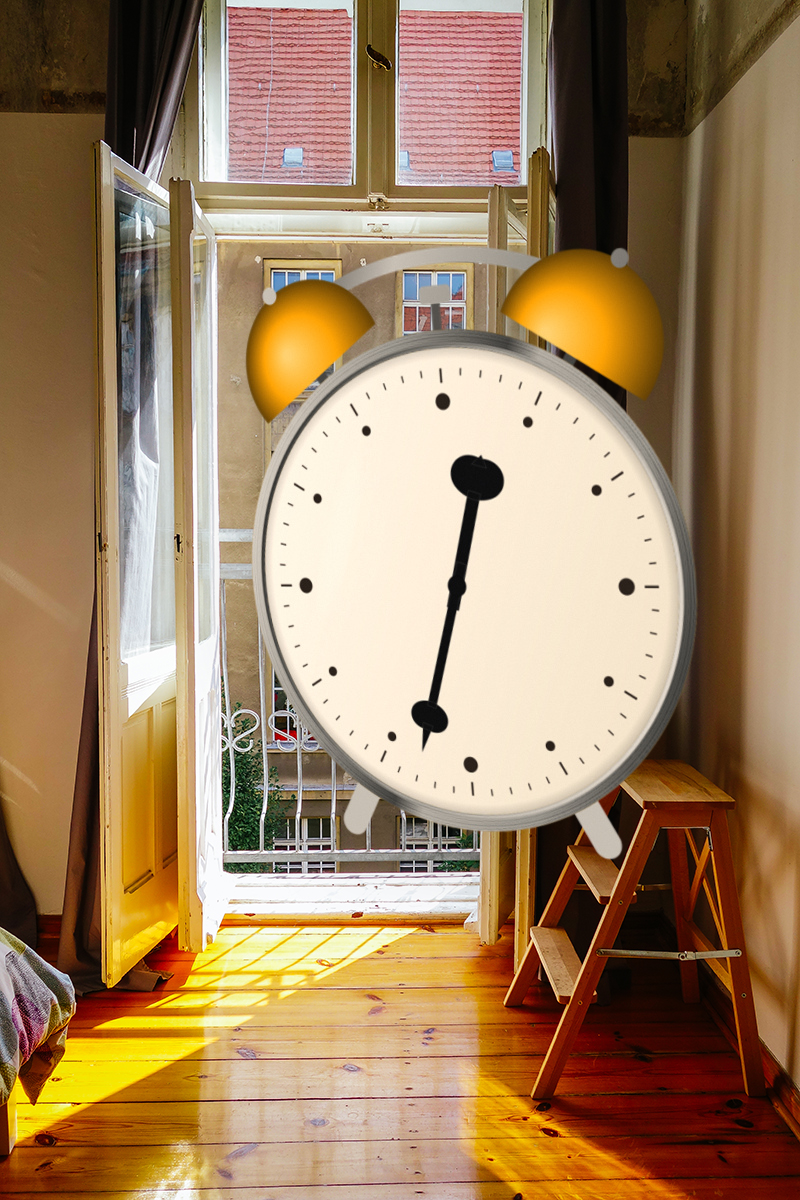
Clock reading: 12.33
